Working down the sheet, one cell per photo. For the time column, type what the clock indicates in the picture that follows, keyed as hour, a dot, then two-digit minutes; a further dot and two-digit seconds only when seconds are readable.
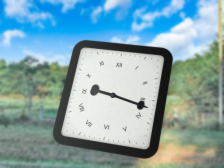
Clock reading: 9.17
